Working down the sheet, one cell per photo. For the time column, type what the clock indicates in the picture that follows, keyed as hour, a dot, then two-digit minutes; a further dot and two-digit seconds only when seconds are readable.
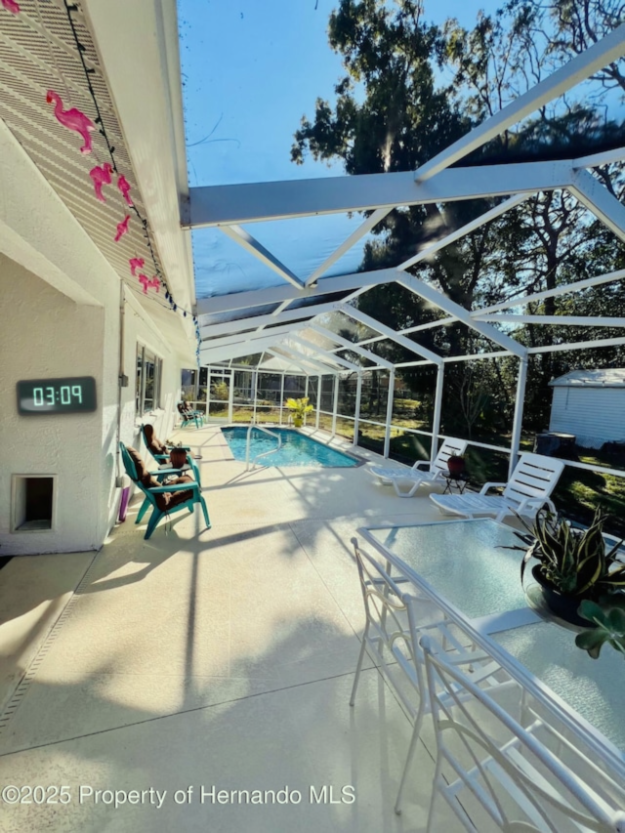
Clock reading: 3.09
